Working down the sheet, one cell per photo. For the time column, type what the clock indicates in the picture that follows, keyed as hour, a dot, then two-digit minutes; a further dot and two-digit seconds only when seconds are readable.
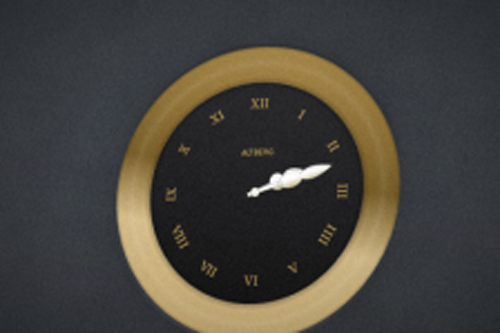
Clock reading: 2.12
